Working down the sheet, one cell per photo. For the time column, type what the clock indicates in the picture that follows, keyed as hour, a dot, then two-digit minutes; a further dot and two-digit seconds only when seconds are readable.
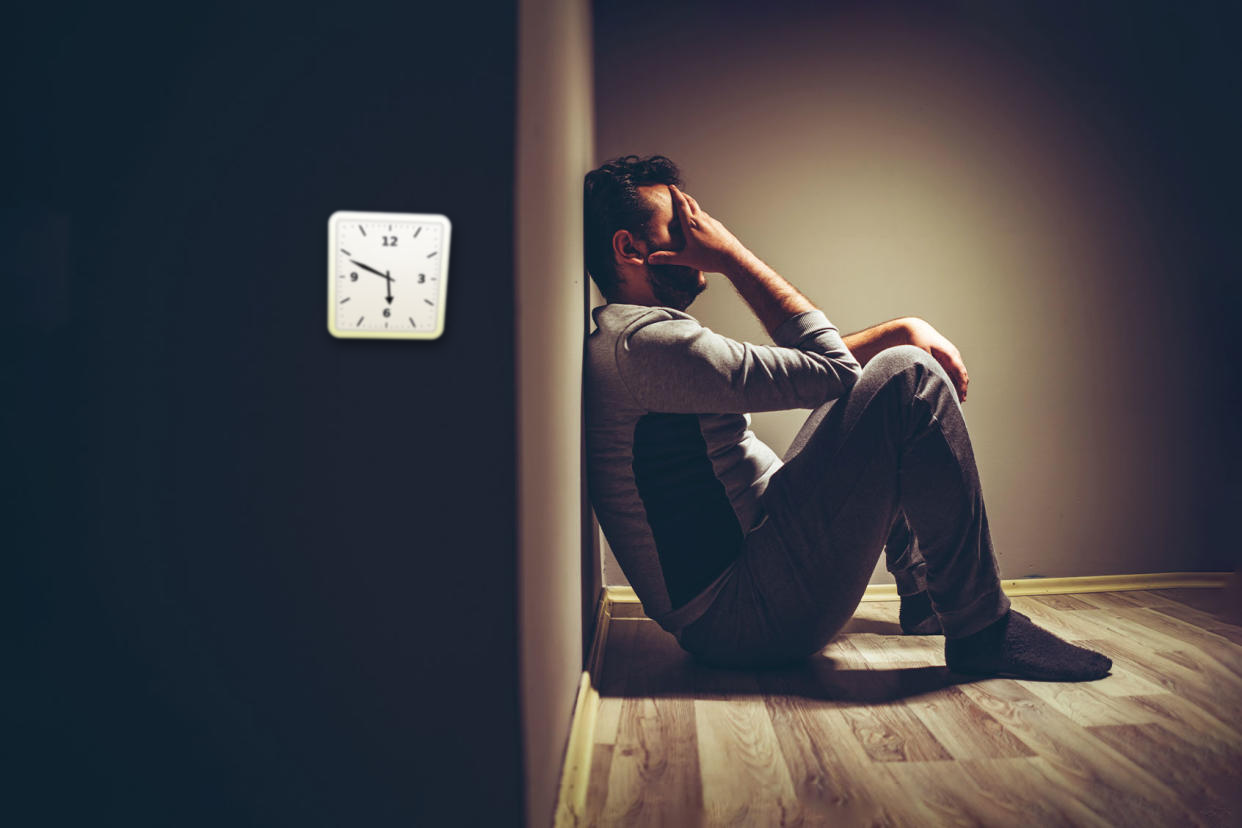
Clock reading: 5.49
